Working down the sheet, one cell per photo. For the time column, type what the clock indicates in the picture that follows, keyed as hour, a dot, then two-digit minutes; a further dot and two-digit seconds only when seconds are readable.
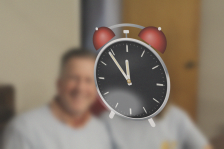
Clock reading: 11.54
